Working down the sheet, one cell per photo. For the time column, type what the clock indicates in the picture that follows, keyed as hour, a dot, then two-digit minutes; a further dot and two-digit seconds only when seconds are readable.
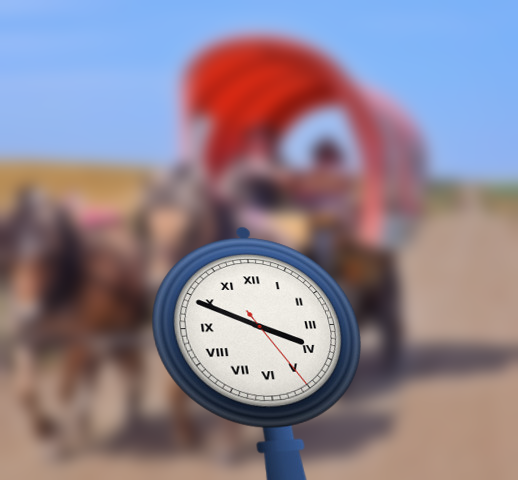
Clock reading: 3.49.25
